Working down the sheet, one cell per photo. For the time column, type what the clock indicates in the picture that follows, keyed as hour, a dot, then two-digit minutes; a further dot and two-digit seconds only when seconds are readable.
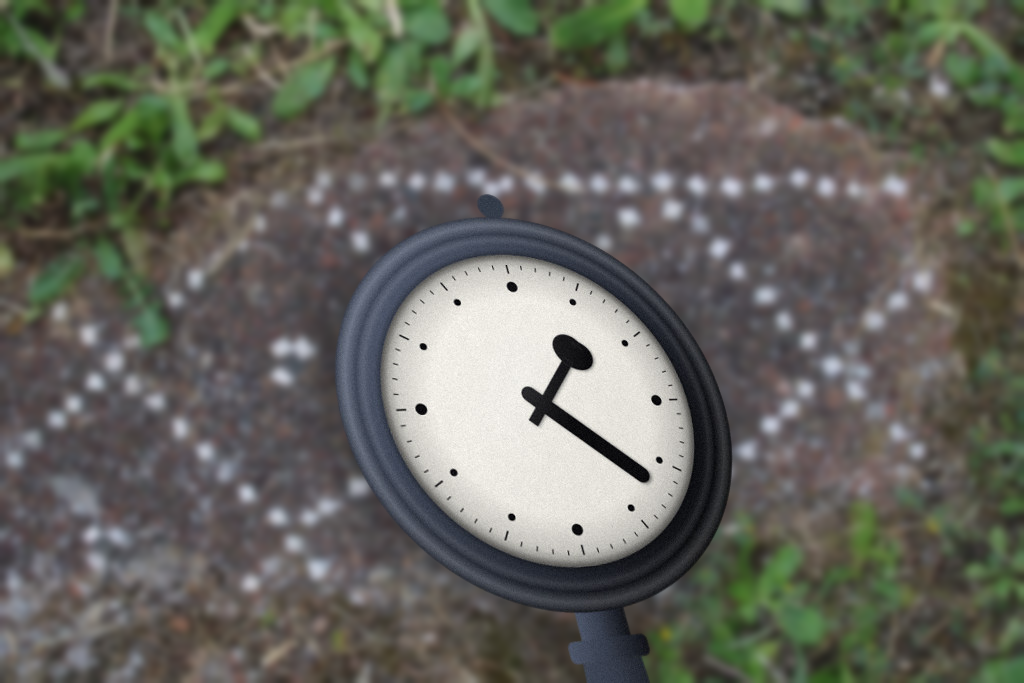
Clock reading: 1.22
